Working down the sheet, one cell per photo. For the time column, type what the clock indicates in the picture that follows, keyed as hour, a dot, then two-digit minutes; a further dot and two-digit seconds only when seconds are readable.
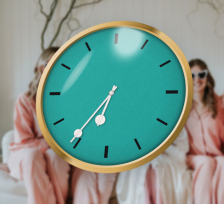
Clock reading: 6.36
